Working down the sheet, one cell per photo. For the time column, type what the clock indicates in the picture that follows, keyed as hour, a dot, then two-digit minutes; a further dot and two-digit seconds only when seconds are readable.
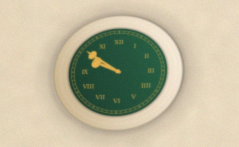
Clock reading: 9.51
